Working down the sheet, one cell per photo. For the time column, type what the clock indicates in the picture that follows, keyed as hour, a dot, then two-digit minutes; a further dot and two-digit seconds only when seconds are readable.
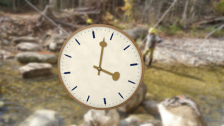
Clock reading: 4.03
